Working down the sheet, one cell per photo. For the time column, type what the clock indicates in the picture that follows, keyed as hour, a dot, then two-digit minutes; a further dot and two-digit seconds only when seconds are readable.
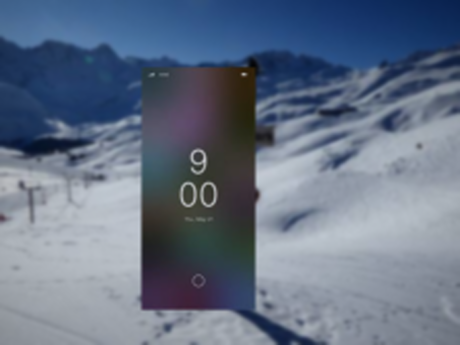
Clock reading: 9.00
